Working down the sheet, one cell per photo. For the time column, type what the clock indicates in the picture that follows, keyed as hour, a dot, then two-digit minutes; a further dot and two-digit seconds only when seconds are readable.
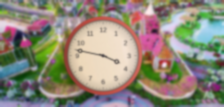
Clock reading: 3.47
